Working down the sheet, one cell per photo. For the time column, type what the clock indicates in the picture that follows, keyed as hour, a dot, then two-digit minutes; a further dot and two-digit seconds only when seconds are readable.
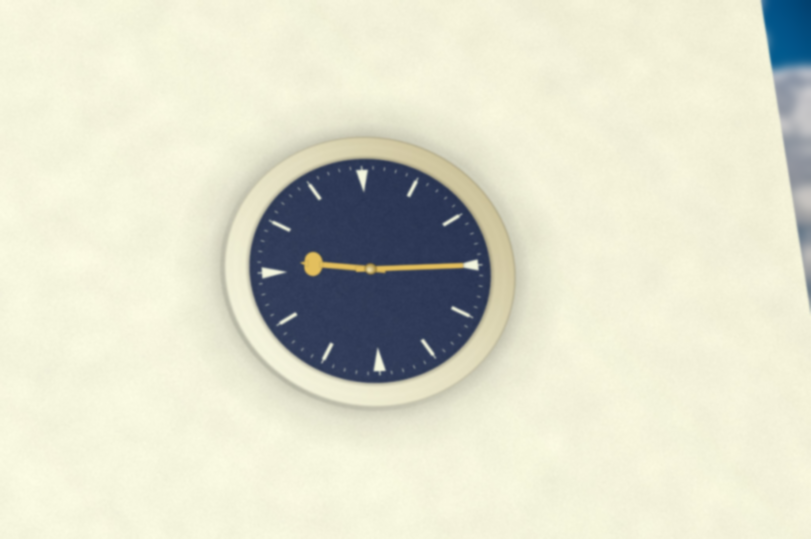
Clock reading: 9.15
